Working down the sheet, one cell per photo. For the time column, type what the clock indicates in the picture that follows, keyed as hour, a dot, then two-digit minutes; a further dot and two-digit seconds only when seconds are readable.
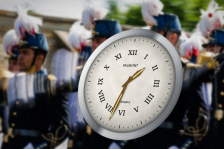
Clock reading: 1.33
